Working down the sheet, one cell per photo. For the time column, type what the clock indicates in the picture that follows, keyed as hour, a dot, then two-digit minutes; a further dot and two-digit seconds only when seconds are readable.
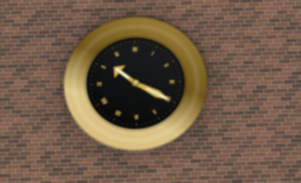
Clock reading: 10.20
